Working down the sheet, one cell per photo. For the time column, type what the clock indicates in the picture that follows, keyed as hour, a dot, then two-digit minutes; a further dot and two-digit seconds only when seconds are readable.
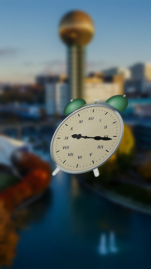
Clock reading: 9.16
